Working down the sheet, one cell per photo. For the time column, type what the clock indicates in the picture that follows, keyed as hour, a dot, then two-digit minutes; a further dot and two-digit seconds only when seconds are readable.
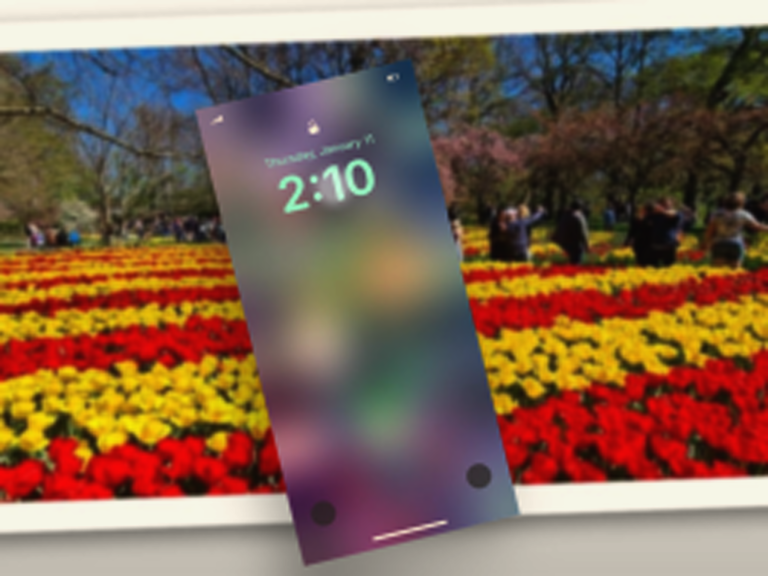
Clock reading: 2.10
